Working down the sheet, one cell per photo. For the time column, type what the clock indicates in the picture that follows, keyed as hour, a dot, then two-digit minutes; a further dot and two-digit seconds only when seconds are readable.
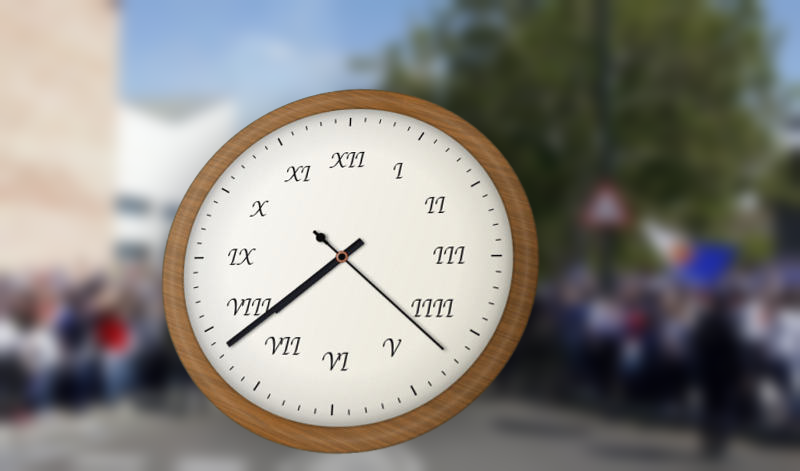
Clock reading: 7.38.22
